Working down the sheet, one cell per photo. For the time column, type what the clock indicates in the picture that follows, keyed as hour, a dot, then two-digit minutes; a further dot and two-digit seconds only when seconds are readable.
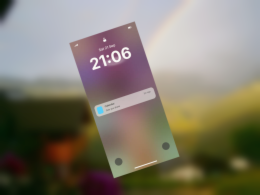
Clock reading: 21.06
